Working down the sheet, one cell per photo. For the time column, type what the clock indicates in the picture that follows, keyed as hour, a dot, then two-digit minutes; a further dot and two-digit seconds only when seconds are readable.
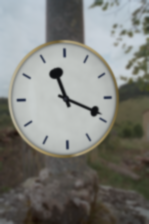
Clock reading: 11.19
